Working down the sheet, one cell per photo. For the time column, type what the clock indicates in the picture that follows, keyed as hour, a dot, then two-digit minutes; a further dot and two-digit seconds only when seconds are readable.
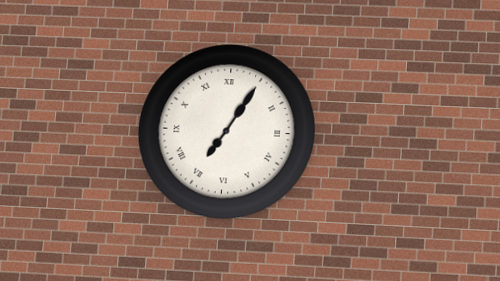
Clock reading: 7.05
